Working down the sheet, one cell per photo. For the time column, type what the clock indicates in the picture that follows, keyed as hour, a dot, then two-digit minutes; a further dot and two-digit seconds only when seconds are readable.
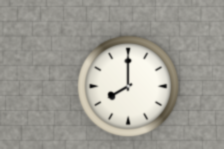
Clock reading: 8.00
